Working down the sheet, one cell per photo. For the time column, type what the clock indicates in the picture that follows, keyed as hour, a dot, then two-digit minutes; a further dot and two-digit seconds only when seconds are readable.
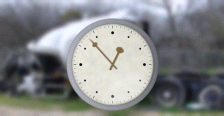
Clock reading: 12.53
